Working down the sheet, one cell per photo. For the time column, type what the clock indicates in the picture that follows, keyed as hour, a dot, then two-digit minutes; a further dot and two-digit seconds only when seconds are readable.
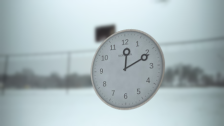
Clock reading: 12.11
